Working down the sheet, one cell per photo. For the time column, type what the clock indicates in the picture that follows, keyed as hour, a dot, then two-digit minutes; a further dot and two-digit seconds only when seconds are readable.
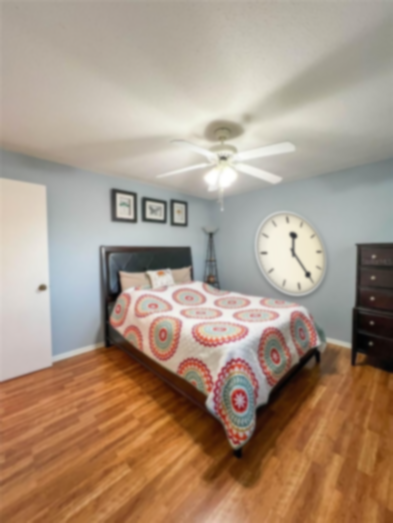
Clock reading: 12.25
